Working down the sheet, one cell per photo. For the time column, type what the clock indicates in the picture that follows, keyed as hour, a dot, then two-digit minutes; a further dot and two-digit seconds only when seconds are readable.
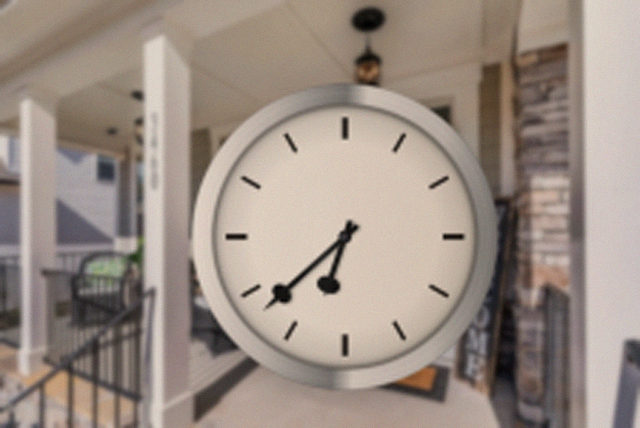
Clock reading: 6.38
